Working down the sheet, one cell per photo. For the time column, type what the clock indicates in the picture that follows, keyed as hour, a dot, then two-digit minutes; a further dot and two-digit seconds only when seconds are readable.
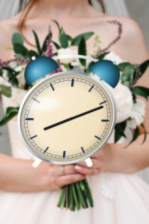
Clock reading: 8.11
